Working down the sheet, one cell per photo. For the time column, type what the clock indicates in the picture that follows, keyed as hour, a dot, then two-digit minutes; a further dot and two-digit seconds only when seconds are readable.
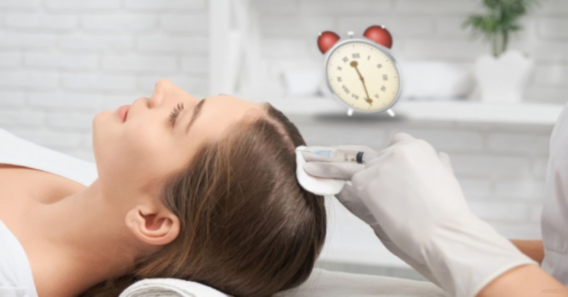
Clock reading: 11.29
